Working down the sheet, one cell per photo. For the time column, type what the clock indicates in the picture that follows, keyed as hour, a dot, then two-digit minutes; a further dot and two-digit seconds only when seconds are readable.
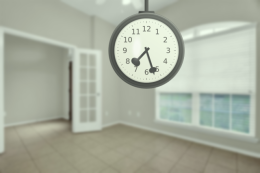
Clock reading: 7.27
